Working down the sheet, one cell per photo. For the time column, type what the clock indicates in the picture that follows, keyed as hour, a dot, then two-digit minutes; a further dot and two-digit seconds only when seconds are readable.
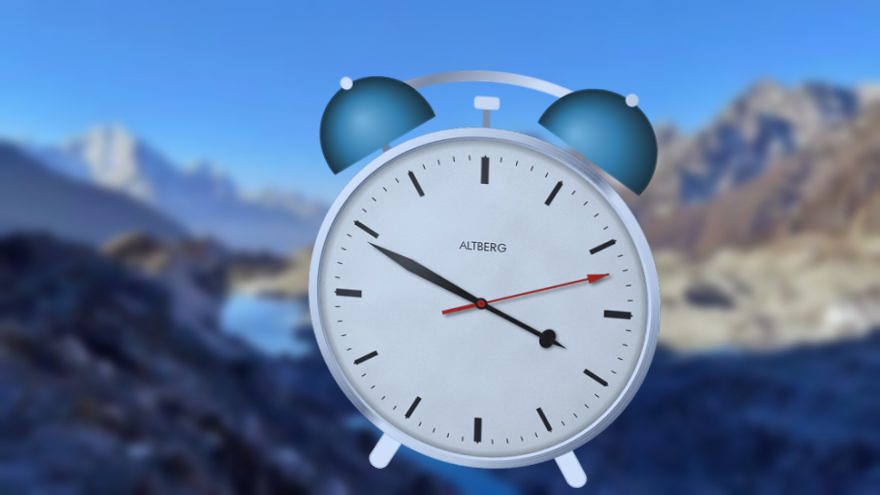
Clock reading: 3.49.12
